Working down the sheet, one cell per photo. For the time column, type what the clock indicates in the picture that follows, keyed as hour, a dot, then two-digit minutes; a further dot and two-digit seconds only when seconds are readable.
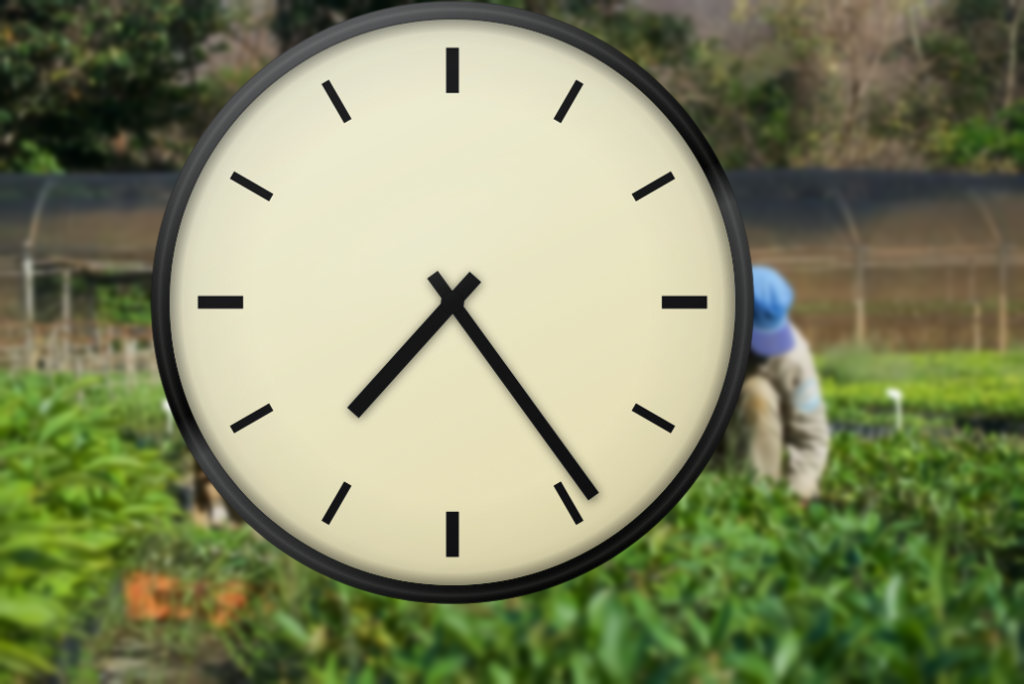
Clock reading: 7.24
